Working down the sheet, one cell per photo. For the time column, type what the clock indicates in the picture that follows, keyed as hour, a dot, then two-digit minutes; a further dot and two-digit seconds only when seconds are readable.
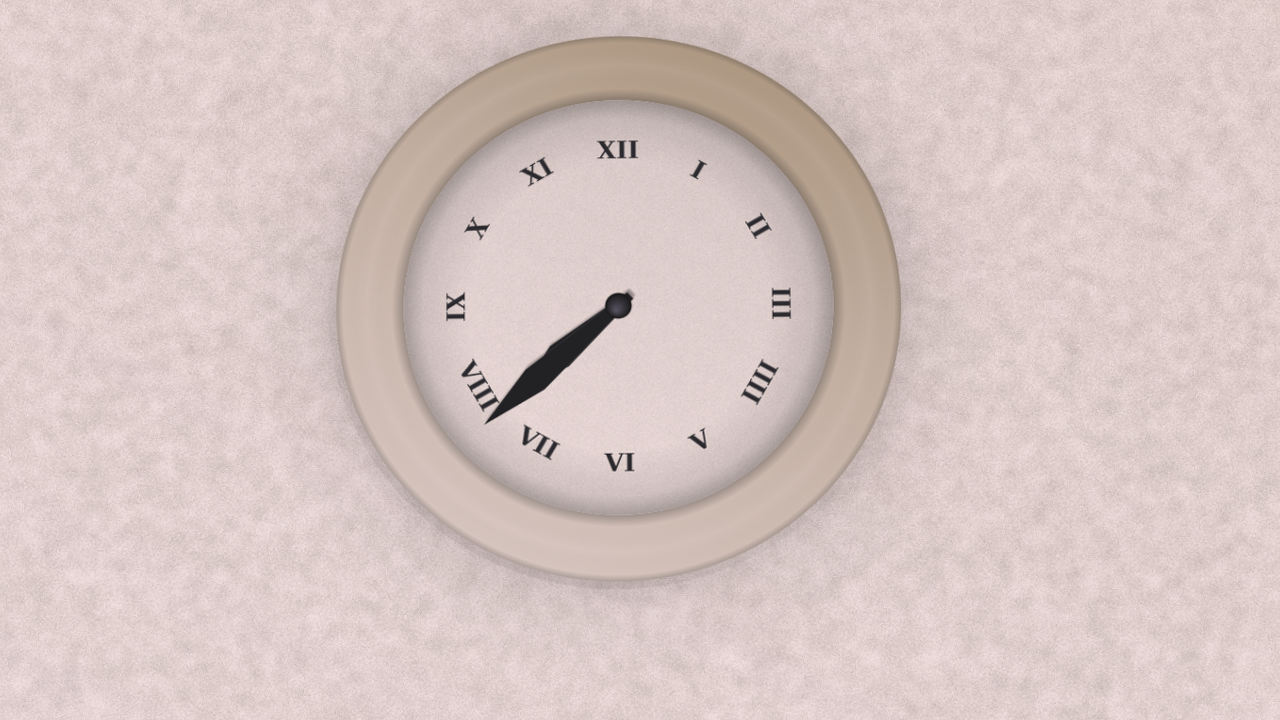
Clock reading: 7.38
